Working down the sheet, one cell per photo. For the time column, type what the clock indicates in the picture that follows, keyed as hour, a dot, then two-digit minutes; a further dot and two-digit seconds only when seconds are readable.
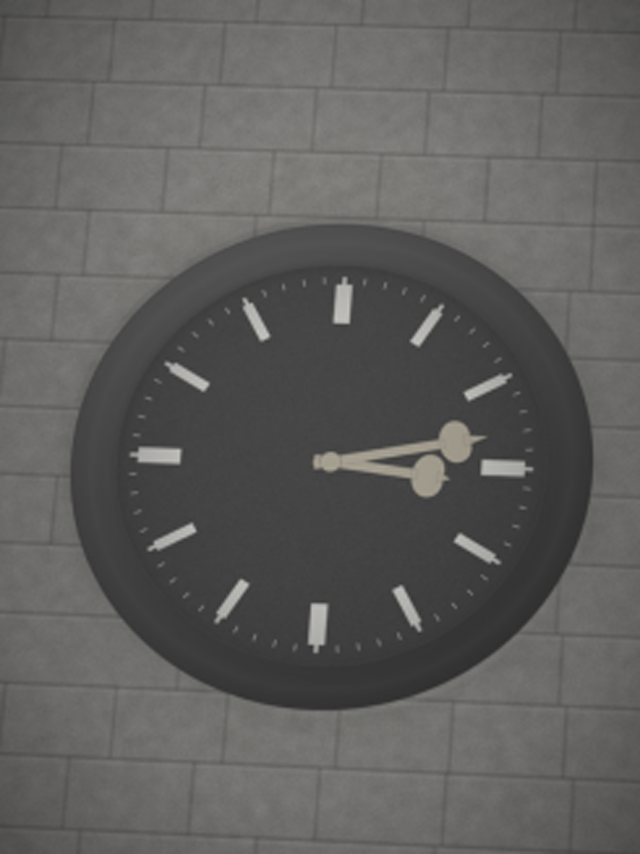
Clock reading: 3.13
